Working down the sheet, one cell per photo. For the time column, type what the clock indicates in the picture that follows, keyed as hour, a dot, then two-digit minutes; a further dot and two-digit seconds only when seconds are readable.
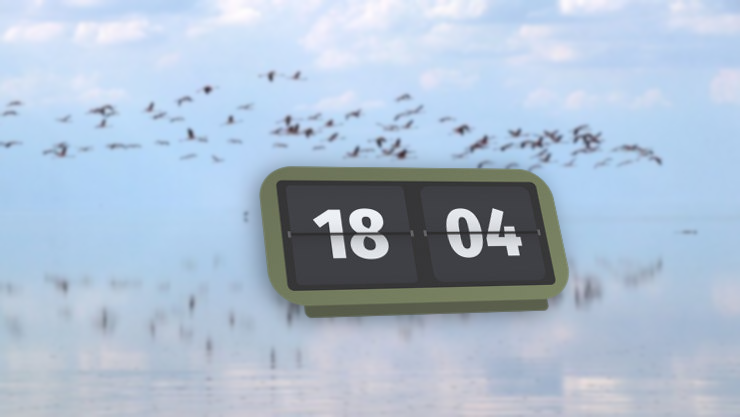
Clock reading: 18.04
